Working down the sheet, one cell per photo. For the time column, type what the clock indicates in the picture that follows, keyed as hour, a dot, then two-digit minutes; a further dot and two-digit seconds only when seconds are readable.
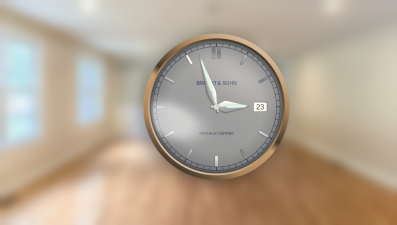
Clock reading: 2.57
